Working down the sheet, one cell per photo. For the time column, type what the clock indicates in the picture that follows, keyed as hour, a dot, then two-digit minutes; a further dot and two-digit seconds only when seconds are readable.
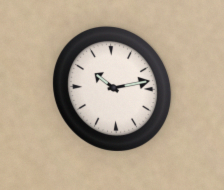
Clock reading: 10.13
